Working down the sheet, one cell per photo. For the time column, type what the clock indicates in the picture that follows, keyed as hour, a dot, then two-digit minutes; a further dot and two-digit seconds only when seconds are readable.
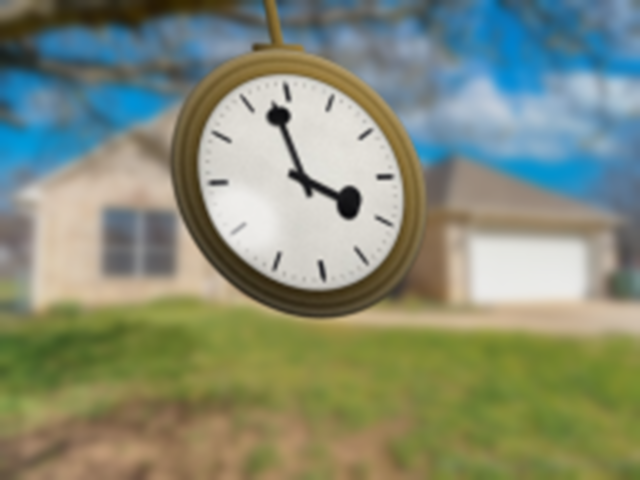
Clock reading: 3.58
